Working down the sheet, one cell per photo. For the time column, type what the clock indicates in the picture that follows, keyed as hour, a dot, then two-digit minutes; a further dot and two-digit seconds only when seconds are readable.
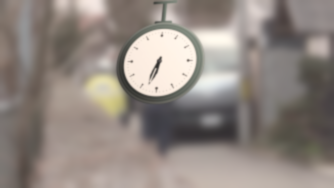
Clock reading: 6.33
